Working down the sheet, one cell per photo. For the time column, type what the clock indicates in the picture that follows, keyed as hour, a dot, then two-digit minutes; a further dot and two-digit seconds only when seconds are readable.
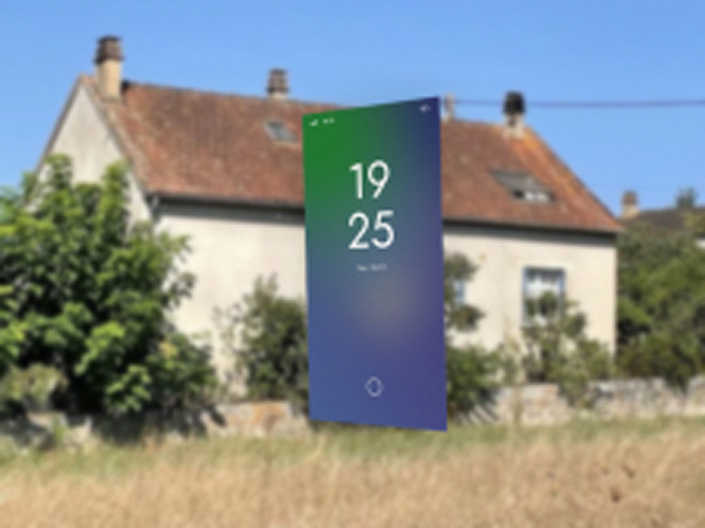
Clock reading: 19.25
